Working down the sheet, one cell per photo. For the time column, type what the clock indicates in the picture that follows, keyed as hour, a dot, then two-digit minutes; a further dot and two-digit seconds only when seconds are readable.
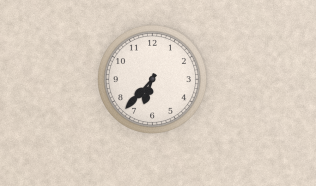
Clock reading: 6.37
